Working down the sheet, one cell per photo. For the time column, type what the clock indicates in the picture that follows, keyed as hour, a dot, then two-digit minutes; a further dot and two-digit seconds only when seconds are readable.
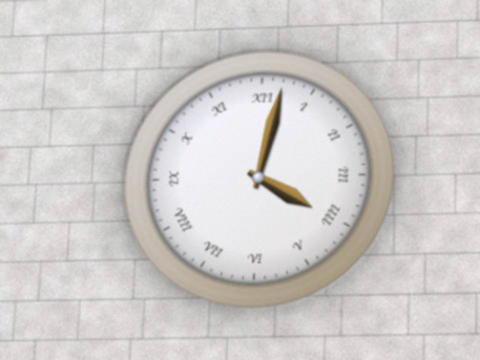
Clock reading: 4.02
